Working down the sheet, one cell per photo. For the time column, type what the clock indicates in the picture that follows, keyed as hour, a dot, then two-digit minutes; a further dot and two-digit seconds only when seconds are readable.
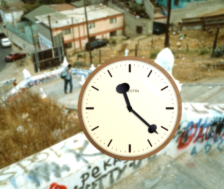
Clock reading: 11.22
